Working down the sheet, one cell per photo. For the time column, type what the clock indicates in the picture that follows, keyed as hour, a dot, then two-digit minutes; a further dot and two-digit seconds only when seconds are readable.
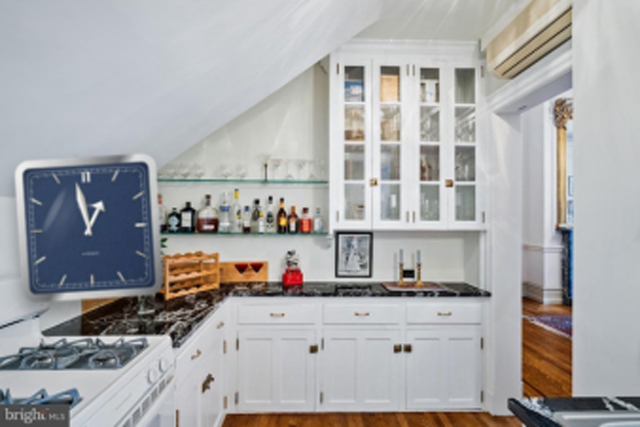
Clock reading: 12.58
